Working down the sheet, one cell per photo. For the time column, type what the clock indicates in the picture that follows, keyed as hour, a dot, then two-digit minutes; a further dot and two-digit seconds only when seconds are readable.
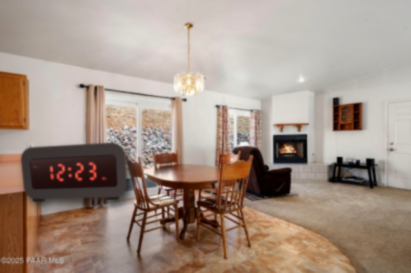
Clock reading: 12.23
